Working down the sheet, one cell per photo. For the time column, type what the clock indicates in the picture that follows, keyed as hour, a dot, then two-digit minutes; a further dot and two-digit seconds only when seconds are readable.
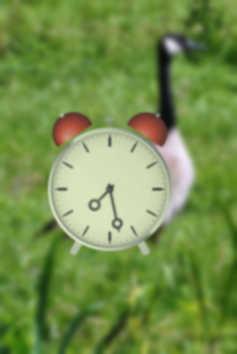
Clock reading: 7.28
